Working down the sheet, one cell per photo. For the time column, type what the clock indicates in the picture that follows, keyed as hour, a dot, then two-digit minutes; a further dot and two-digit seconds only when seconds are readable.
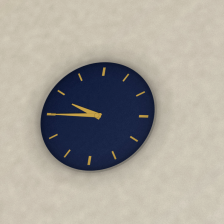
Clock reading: 9.45
